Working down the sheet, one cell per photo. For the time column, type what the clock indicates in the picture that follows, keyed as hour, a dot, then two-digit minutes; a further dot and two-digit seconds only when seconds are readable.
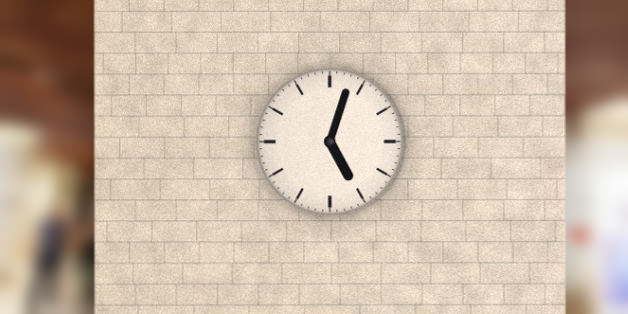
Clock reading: 5.03
